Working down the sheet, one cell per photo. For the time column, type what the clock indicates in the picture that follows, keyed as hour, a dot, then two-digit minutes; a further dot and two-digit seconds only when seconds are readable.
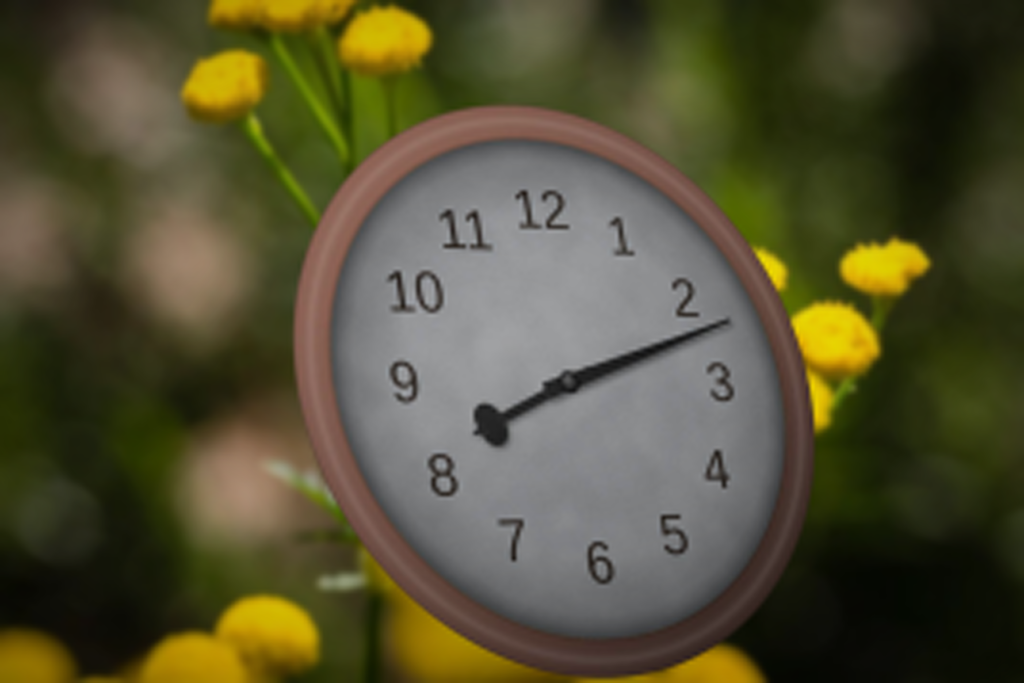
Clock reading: 8.12
